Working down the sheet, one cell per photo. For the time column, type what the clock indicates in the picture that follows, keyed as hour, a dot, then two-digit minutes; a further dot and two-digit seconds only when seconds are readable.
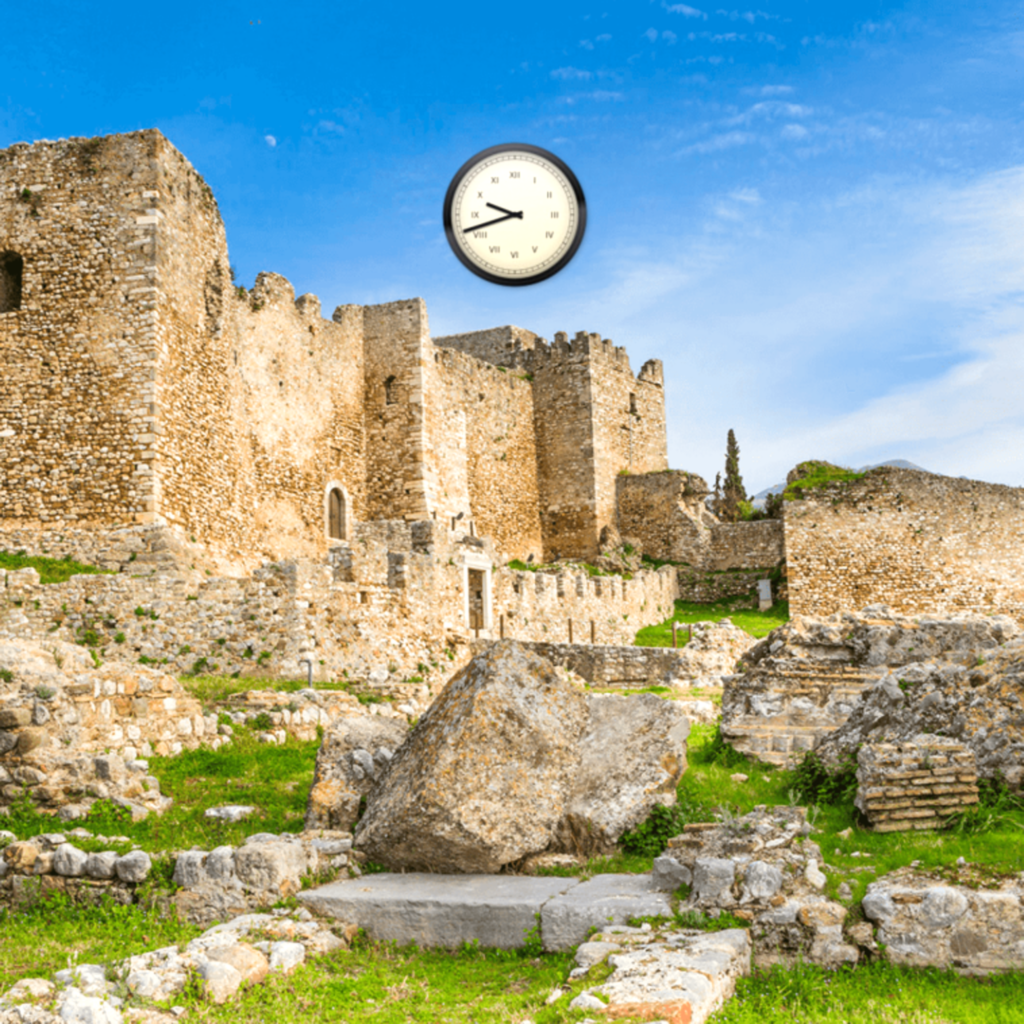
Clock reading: 9.42
